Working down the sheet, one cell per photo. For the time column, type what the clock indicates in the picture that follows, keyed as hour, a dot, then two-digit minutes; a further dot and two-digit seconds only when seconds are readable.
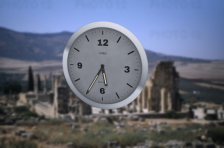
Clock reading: 5.35
